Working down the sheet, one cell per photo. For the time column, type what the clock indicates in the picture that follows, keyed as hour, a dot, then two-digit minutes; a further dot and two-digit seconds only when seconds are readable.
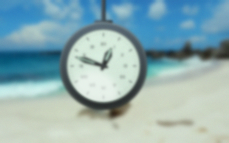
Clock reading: 12.48
